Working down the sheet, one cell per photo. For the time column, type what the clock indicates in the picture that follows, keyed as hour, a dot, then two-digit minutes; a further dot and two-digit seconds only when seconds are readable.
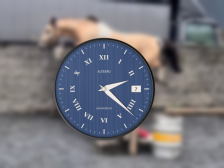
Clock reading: 2.22
